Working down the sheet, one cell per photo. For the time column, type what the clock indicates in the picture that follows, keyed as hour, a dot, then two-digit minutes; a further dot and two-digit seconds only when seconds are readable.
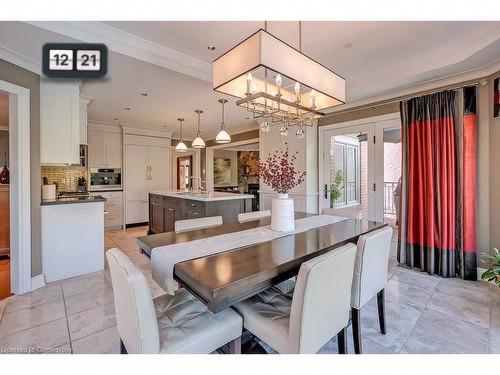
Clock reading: 12.21
